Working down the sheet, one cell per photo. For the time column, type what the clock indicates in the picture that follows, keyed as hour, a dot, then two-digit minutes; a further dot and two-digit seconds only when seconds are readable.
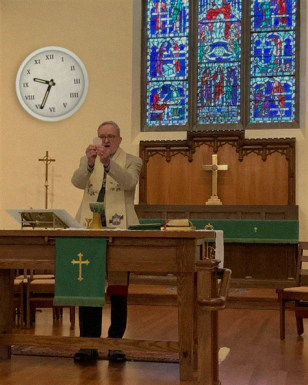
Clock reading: 9.34
